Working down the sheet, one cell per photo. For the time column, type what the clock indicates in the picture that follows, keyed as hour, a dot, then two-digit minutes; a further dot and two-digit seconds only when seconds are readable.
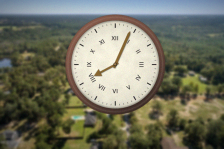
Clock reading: 8.04
